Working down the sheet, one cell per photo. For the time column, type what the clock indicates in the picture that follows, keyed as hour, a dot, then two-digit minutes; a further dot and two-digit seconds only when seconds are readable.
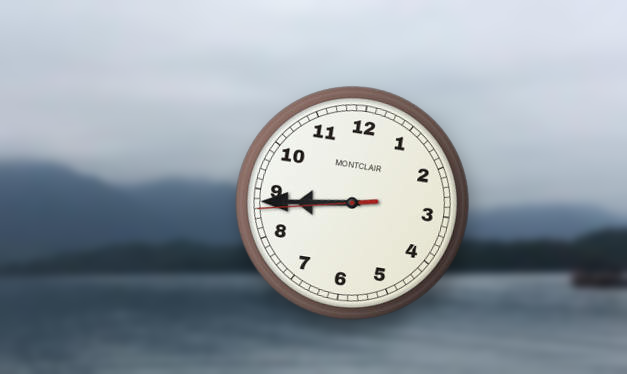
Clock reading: 8.43.43
